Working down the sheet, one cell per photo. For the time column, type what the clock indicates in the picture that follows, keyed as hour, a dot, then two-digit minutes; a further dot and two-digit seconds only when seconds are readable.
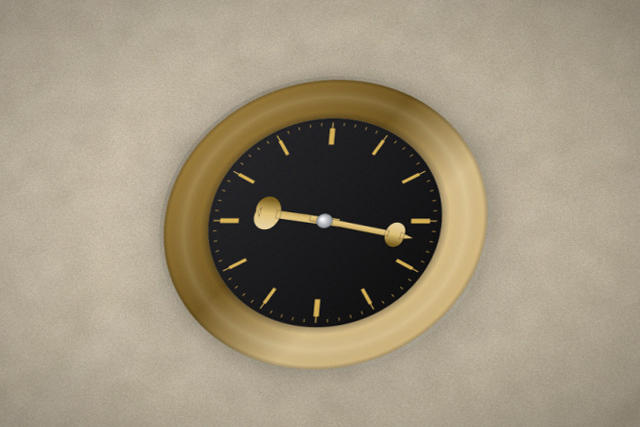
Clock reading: 9.17
